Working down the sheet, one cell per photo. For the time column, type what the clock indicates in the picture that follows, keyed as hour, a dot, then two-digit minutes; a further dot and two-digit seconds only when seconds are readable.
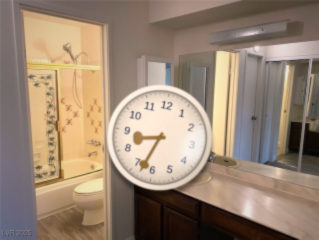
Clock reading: 8.33
